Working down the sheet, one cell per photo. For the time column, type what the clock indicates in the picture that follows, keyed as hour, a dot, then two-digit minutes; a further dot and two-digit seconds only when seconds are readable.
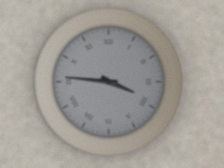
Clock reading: 3.46
